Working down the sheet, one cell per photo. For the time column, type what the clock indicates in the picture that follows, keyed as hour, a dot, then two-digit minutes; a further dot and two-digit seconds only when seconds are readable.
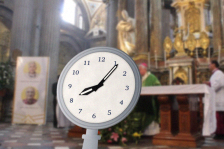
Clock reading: 8.06
